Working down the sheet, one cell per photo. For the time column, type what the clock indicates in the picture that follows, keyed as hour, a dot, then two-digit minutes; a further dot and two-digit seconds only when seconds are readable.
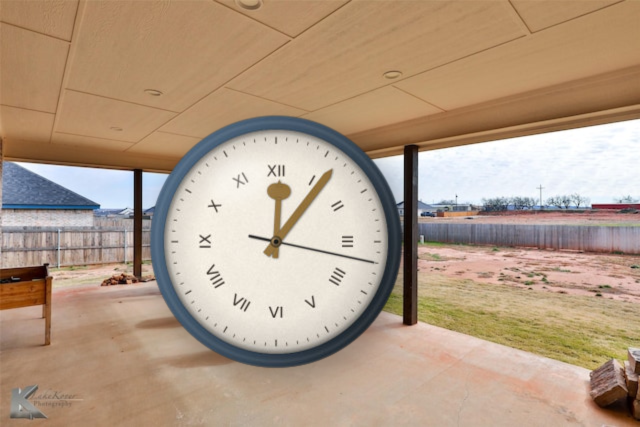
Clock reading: 12.06.17
